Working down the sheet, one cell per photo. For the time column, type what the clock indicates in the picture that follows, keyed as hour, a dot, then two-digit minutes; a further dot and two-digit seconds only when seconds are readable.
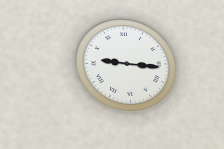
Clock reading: 9.16
